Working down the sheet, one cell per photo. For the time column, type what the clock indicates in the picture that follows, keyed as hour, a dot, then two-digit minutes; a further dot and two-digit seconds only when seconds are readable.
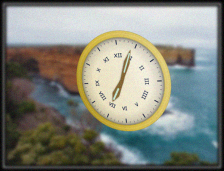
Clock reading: 7.04
